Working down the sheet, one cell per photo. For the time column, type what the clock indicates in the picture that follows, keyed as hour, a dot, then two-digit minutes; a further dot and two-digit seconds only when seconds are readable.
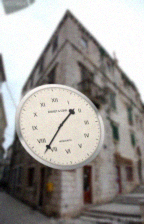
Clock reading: 1.37
